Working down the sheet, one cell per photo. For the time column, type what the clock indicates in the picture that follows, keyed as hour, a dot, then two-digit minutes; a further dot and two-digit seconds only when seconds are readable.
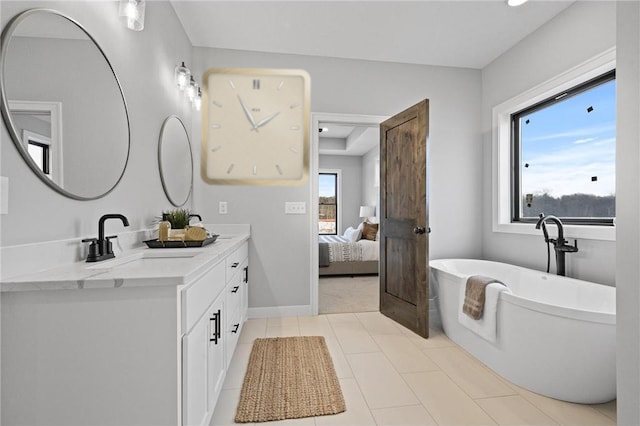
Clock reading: 1.55
